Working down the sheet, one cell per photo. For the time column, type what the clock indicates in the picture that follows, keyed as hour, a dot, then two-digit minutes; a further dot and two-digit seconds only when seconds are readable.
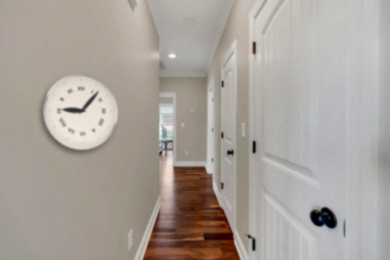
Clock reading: 9.07
